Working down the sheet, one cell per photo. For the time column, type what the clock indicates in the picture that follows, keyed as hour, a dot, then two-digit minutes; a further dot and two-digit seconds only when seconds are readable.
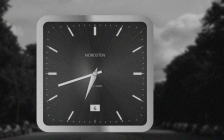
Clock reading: 6.42
